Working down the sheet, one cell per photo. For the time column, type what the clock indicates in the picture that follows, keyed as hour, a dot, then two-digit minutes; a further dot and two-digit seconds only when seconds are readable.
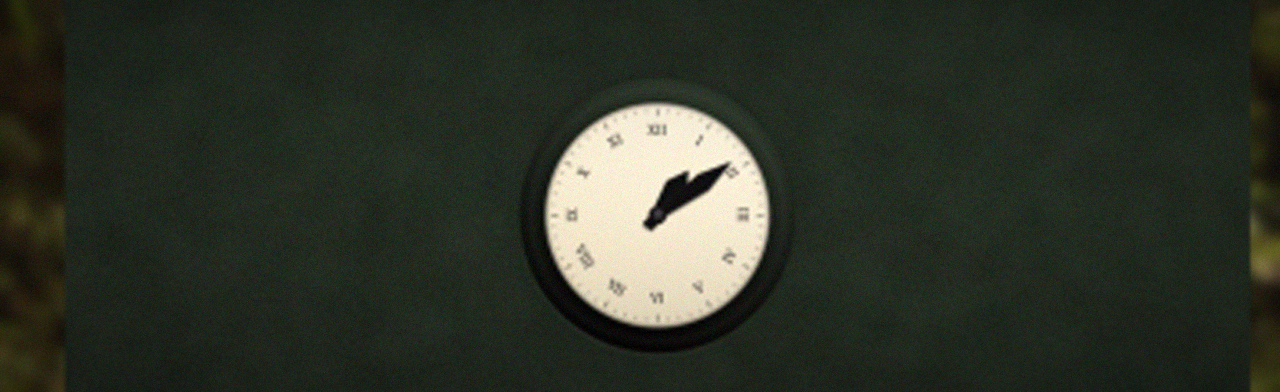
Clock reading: 1.09
